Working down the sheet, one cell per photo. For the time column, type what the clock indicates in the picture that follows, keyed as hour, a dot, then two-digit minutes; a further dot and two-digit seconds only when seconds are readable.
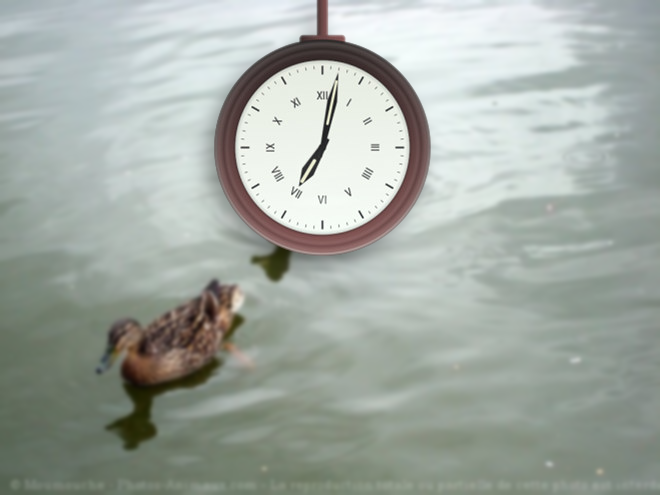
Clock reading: 7.02
